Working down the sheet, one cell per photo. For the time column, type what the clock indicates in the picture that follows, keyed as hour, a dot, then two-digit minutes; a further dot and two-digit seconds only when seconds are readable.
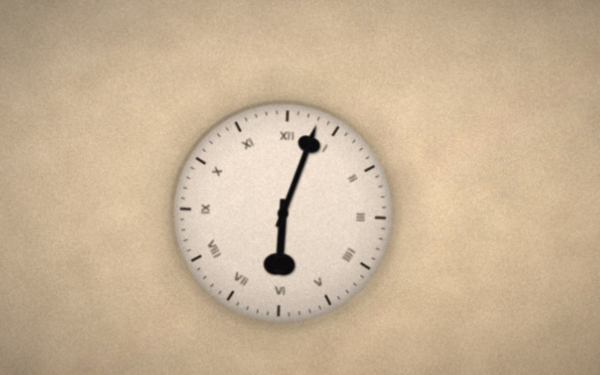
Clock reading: 6.03
